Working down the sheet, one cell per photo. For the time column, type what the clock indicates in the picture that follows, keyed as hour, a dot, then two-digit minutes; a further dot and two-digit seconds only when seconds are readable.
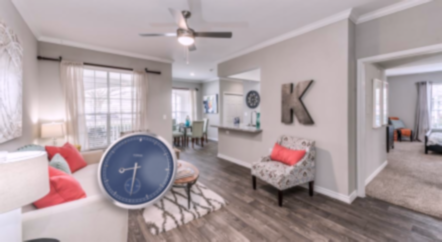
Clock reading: 8.30
